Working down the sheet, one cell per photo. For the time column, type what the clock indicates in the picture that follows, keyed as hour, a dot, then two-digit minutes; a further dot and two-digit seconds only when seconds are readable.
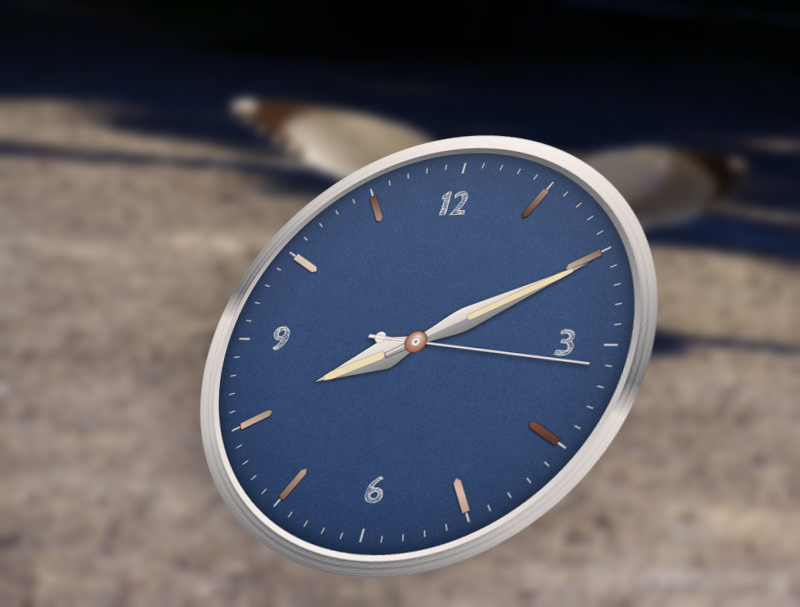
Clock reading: 8.10.16
